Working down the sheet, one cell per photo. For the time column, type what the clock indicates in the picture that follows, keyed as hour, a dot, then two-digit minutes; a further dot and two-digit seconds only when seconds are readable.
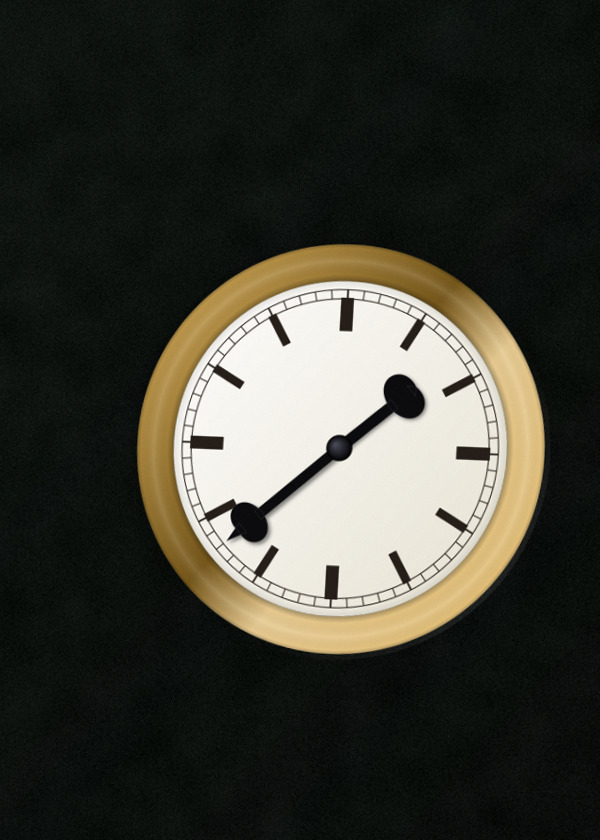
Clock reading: 1.38
